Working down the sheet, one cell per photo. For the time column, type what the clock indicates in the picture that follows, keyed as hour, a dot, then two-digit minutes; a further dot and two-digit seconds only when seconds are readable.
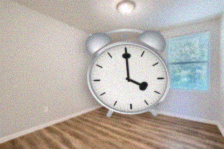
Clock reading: 4.00
